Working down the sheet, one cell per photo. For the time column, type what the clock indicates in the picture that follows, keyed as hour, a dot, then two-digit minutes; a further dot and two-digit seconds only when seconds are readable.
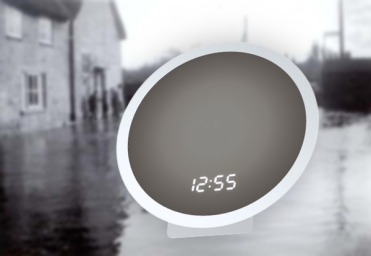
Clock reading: 12.55
